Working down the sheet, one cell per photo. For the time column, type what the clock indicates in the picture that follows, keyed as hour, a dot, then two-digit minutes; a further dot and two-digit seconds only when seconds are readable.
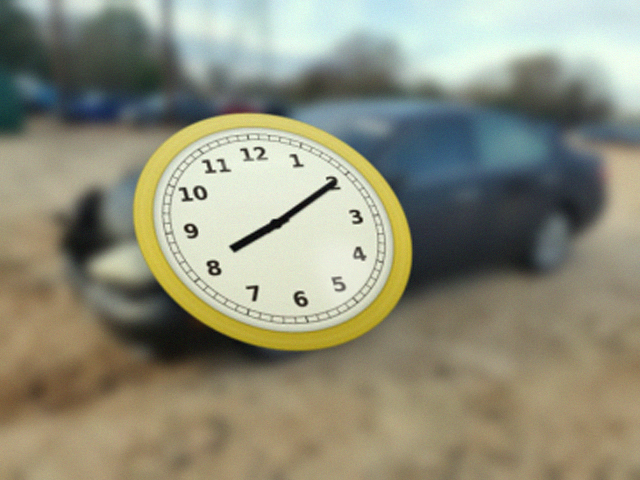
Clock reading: 8.10
